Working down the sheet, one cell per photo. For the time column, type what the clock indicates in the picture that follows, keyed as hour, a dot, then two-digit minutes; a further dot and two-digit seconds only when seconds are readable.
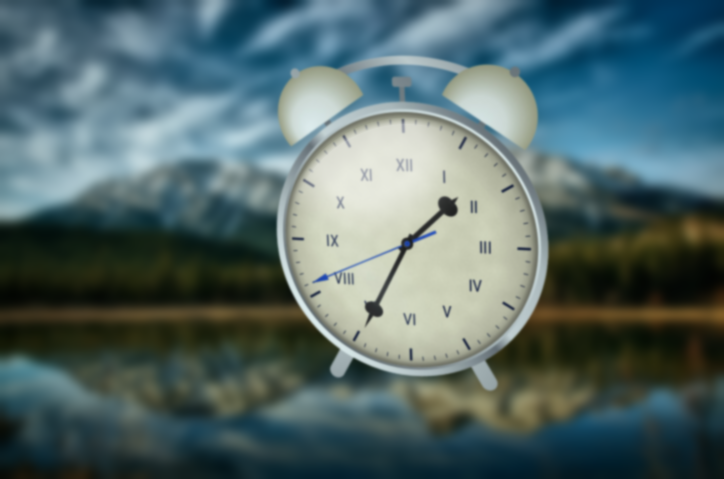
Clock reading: 1.34.41
